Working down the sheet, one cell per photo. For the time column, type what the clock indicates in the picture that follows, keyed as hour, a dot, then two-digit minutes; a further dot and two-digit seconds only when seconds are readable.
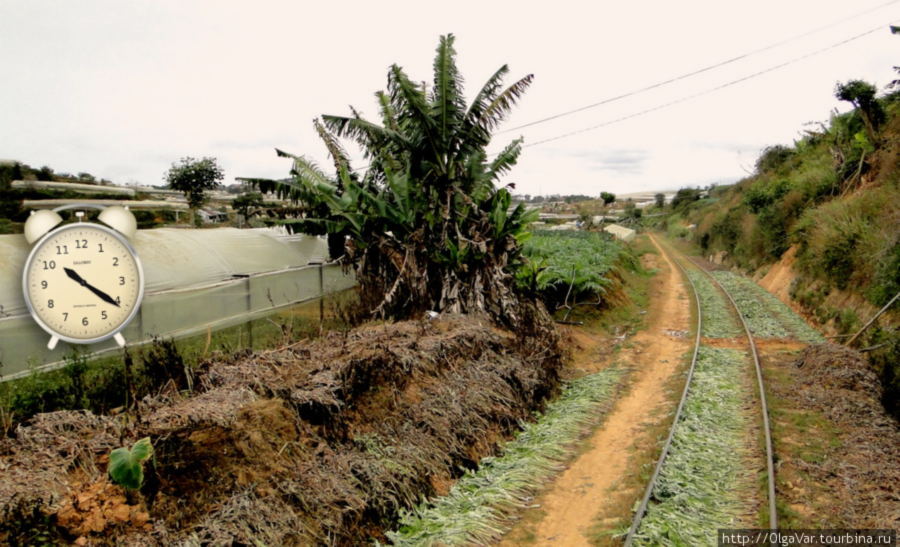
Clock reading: 10.21
